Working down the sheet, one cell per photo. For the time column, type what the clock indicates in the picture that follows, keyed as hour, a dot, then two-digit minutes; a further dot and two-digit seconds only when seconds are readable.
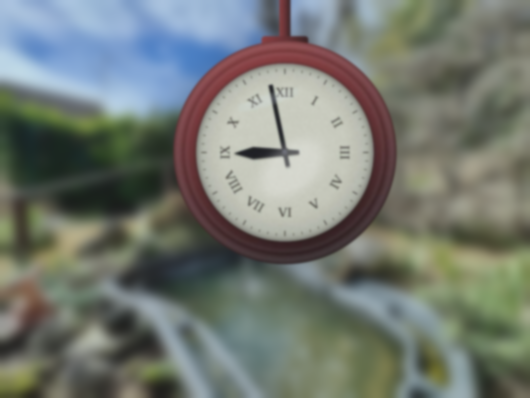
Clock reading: 8.58
